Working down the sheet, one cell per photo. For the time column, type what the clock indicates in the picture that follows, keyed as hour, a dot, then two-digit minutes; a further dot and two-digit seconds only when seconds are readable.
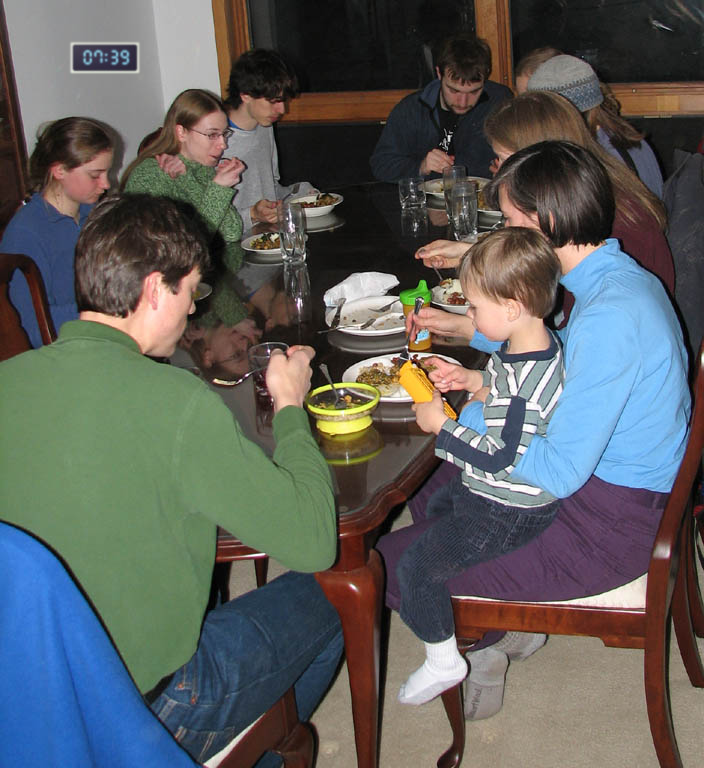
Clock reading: 7.39
